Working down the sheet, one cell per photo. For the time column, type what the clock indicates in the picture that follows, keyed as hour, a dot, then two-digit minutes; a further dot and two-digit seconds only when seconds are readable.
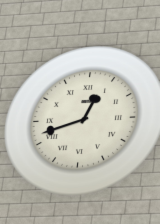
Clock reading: 12.42
